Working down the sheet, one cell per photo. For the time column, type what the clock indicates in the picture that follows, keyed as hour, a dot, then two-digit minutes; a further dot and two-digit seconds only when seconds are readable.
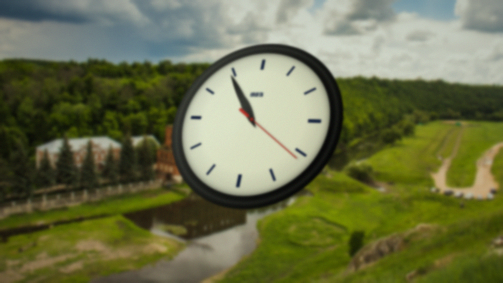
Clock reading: 10.54.21
